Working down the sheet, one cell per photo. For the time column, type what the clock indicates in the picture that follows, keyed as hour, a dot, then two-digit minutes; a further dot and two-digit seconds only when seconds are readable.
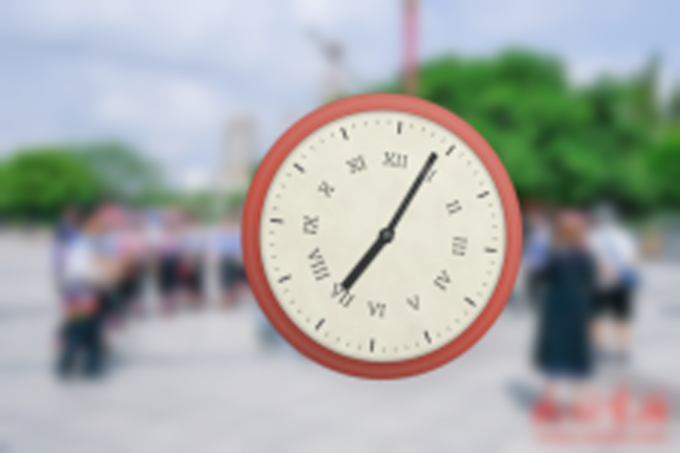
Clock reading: 7.04
